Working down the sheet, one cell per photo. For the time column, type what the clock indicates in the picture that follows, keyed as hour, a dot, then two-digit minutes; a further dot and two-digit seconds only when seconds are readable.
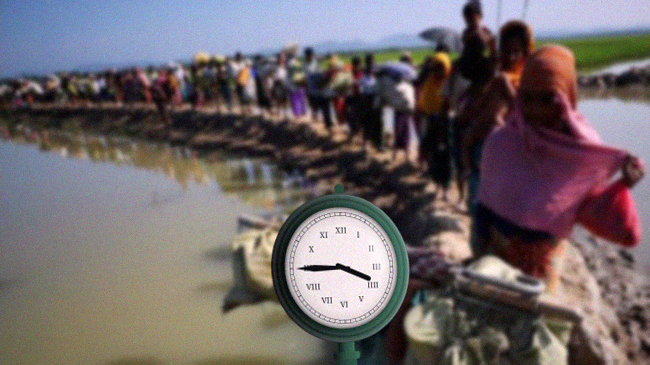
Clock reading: 3.45
